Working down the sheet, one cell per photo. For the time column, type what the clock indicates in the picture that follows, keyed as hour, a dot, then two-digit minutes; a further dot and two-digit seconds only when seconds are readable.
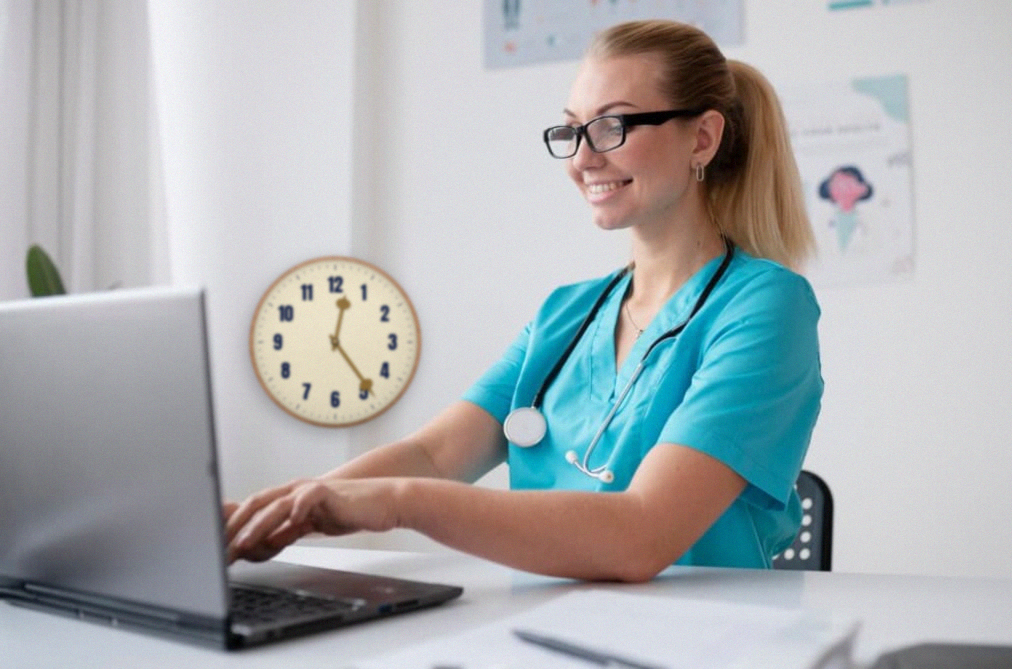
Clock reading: 12.24
